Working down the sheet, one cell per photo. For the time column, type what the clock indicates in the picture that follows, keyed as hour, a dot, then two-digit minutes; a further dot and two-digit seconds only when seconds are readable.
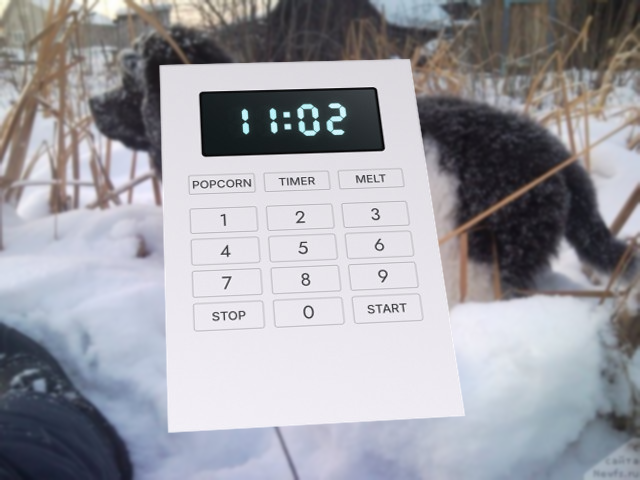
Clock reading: 11.02
